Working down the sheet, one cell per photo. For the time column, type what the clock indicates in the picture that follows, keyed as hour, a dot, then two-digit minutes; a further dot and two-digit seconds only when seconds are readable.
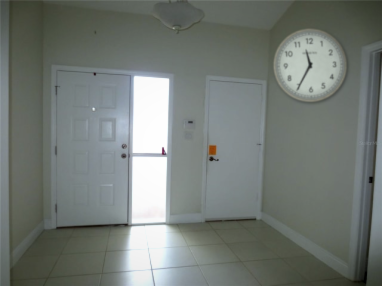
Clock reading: 11.35
